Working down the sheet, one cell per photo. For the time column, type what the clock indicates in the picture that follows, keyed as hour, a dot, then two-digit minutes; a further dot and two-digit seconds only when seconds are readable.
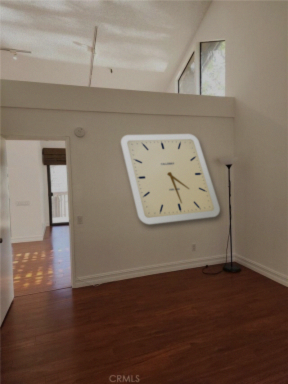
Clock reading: 4.29
